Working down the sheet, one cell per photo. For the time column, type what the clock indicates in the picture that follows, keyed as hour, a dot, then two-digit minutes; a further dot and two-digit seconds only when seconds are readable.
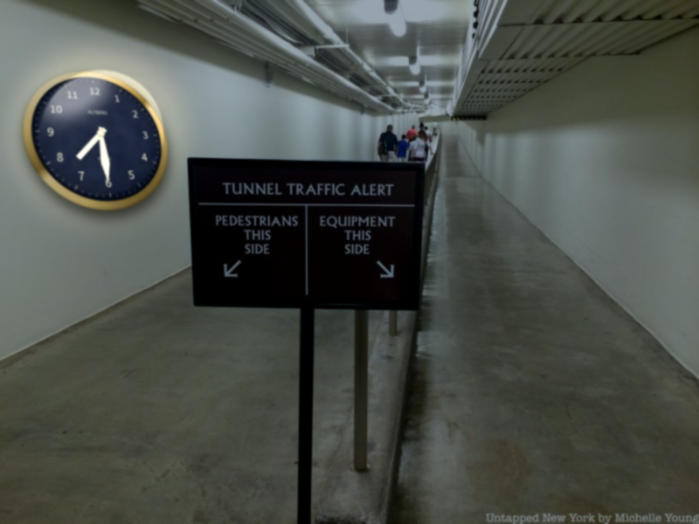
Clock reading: 7.30
